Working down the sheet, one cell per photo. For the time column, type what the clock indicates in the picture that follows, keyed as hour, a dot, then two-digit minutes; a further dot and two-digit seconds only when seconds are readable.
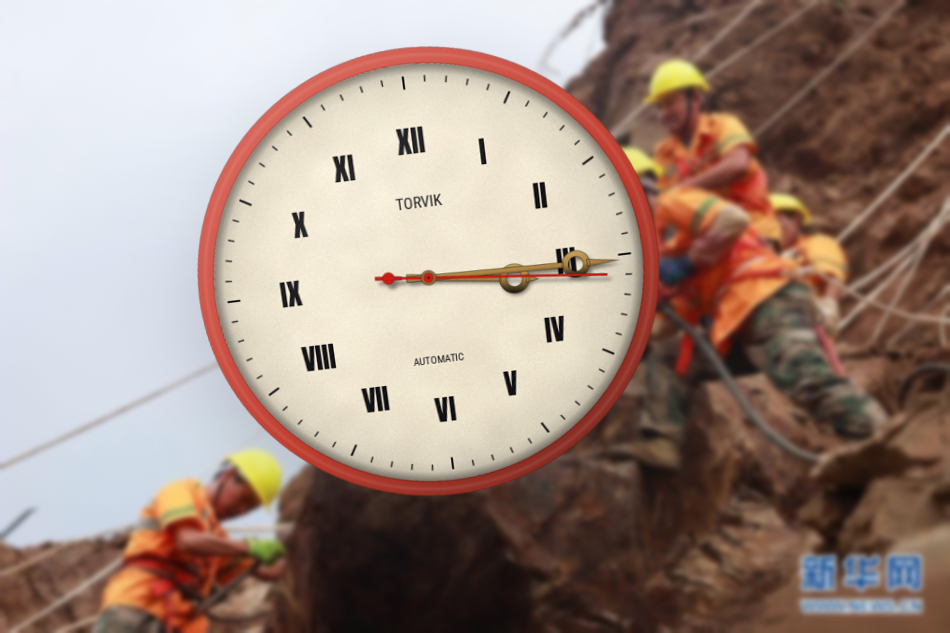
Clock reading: 3.15.16
